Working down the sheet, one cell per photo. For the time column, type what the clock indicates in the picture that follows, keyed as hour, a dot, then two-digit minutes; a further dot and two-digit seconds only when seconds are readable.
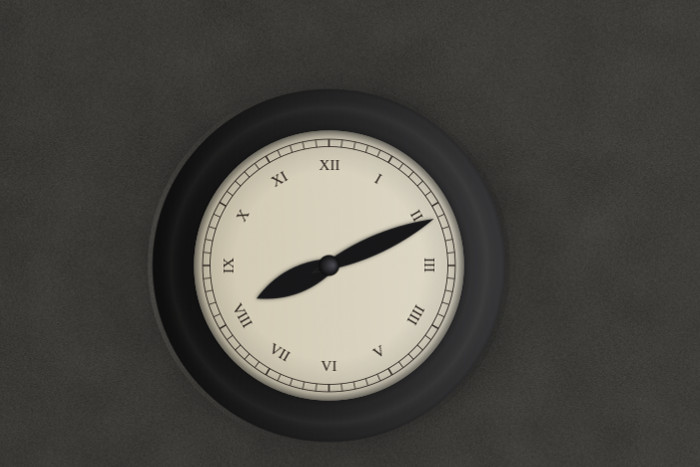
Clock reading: 8.11
